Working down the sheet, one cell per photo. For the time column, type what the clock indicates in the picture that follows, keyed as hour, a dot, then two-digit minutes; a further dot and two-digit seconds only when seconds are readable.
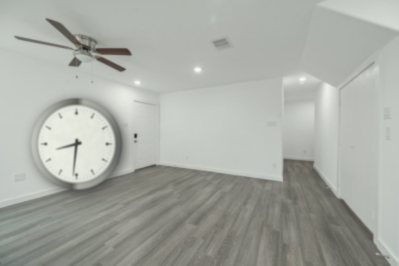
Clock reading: 8.31
